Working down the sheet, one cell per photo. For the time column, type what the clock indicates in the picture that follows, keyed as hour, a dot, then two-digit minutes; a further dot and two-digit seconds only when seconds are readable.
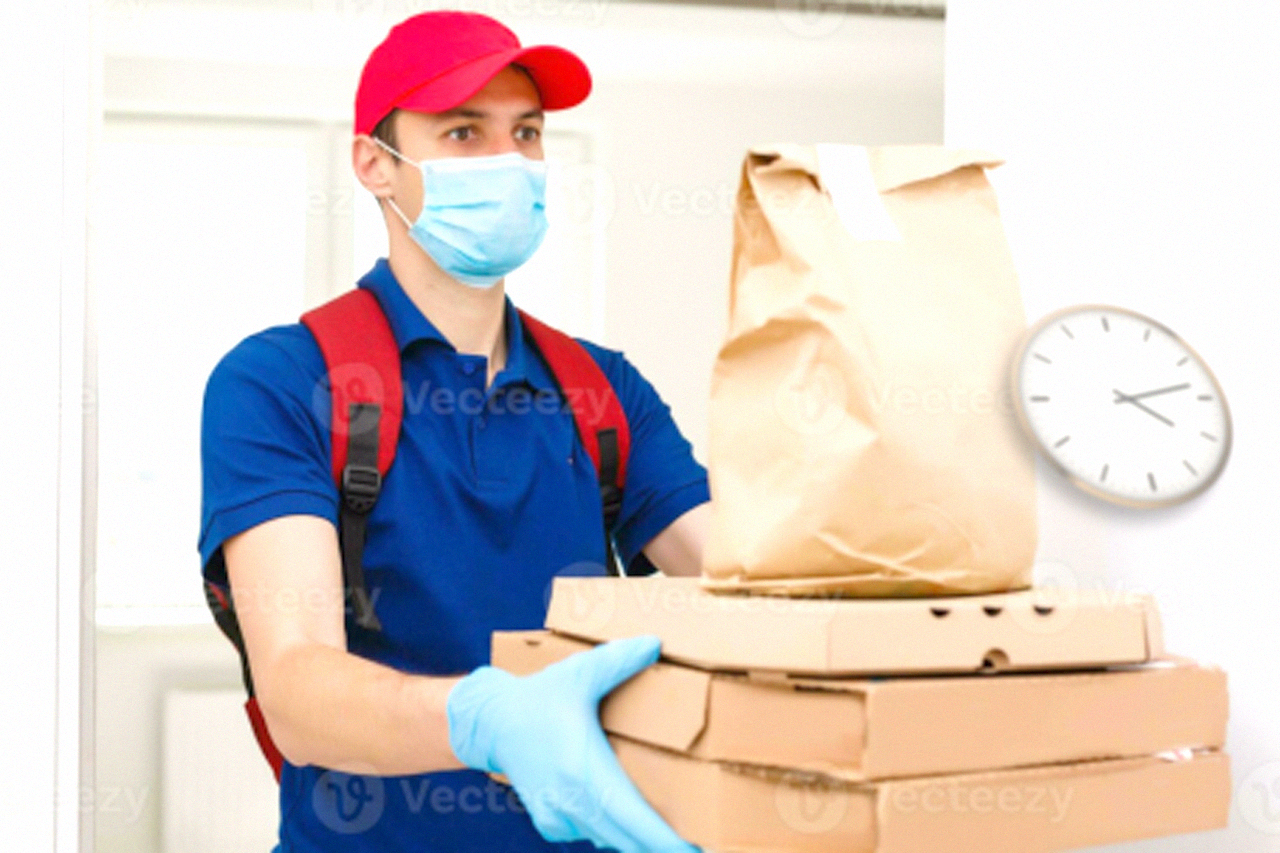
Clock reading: 4.13
